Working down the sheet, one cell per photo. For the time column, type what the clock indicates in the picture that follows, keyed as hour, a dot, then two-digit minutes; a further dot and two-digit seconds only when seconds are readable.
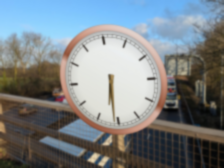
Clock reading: 6.31
